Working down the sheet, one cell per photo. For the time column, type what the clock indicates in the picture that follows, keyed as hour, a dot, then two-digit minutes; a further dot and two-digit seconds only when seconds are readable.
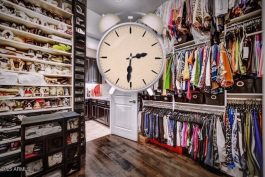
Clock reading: 2.31
